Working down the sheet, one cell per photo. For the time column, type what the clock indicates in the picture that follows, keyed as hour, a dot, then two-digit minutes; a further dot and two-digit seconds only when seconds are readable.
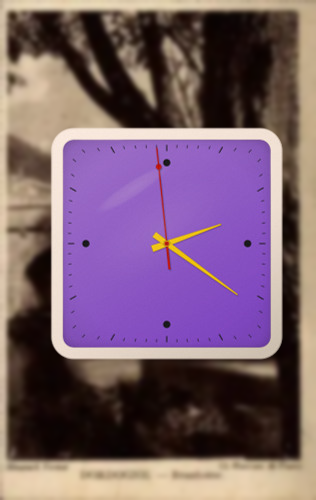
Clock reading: 2.20.59
